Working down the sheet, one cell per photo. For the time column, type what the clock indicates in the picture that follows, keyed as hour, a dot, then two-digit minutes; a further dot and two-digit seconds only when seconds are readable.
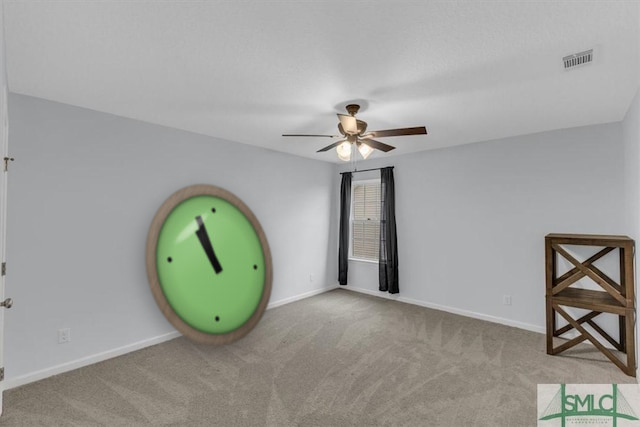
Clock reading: 10.56
